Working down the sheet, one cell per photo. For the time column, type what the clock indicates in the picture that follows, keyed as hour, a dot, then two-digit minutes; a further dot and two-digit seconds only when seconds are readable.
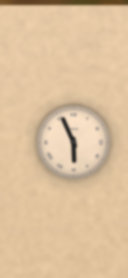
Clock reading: 5.56
